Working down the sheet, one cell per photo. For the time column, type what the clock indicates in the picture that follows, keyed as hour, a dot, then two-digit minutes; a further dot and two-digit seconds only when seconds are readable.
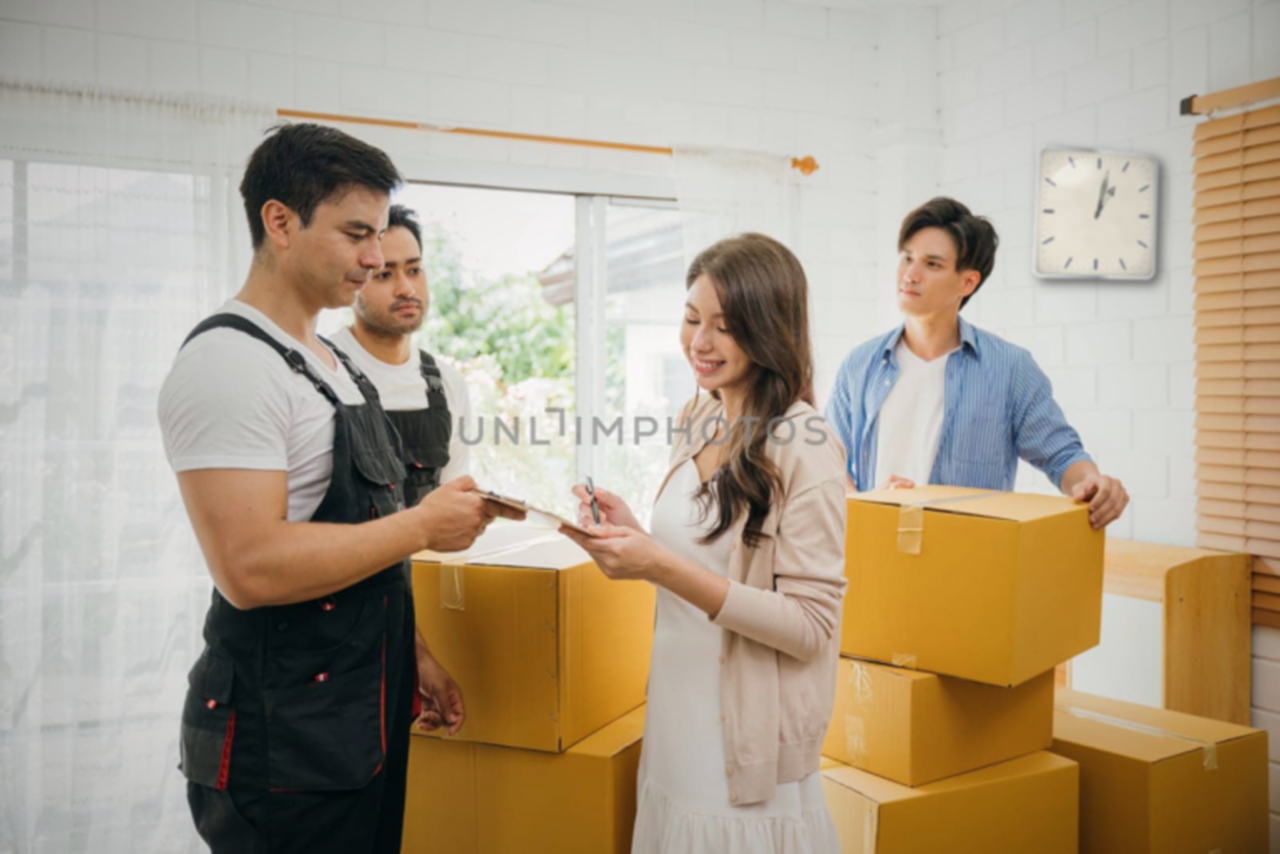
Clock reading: 1.02
